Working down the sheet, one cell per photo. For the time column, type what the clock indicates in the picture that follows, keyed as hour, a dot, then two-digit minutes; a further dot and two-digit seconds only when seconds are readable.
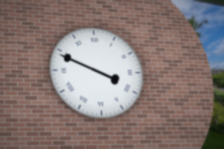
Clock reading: 3.49
